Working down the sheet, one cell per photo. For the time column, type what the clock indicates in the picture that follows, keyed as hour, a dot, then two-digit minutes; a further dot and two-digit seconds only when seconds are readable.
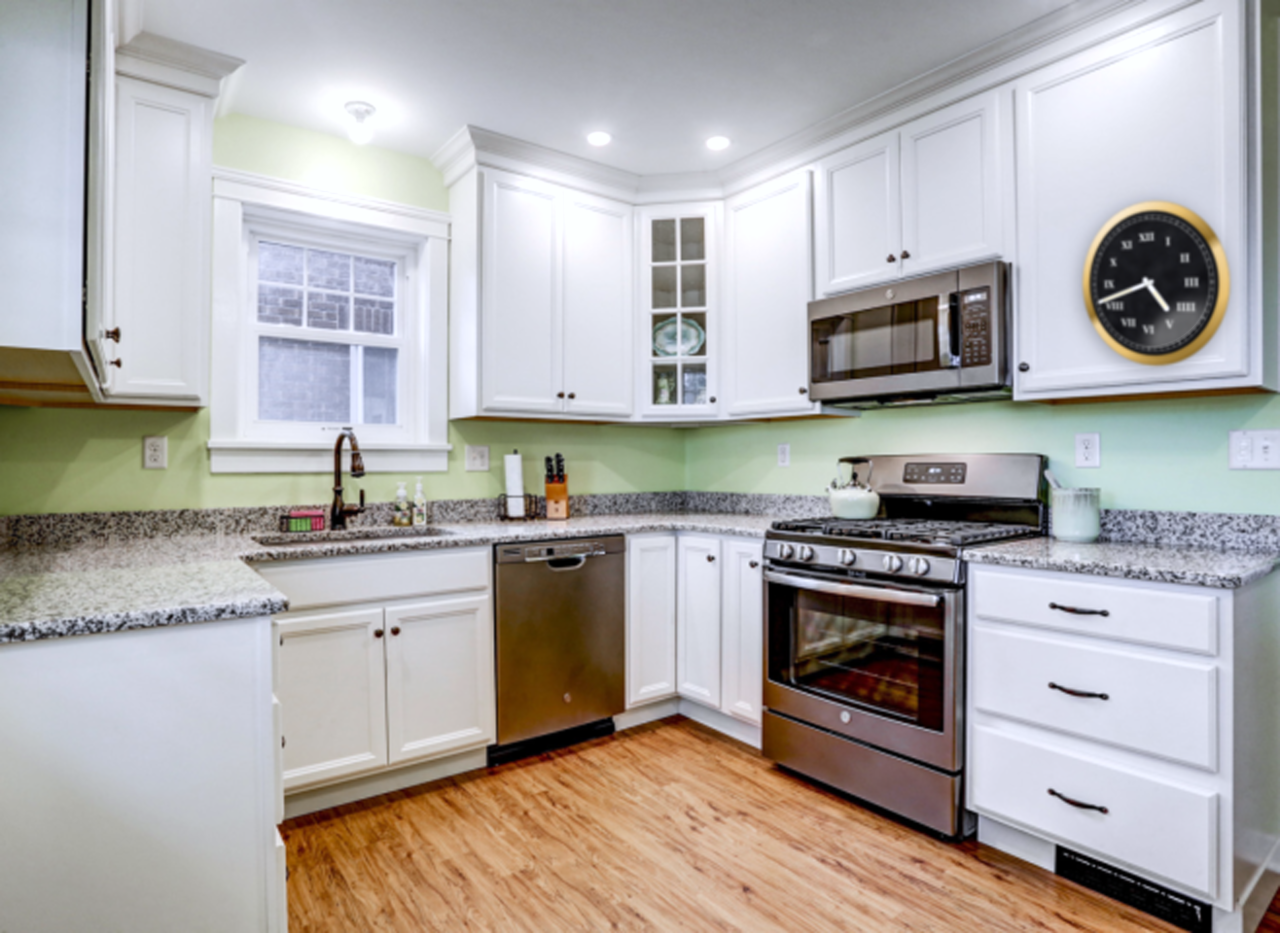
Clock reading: 4.42
